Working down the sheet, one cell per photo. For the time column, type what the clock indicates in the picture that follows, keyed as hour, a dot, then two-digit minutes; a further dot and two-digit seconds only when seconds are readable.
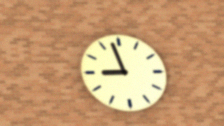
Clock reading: 8.58
